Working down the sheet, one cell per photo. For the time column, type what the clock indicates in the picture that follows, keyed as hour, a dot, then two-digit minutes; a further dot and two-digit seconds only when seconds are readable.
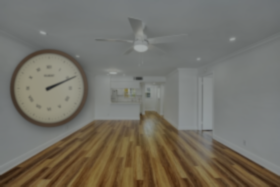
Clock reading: 2.11
